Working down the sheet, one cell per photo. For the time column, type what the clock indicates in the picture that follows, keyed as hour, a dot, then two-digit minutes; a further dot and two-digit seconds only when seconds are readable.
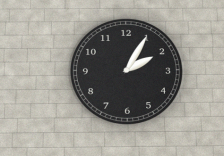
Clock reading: 2.05
